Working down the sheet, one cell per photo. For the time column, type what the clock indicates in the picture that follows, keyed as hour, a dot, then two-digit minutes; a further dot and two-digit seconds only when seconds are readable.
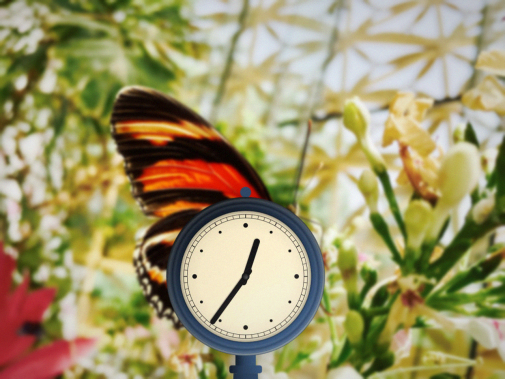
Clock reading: 12.36
